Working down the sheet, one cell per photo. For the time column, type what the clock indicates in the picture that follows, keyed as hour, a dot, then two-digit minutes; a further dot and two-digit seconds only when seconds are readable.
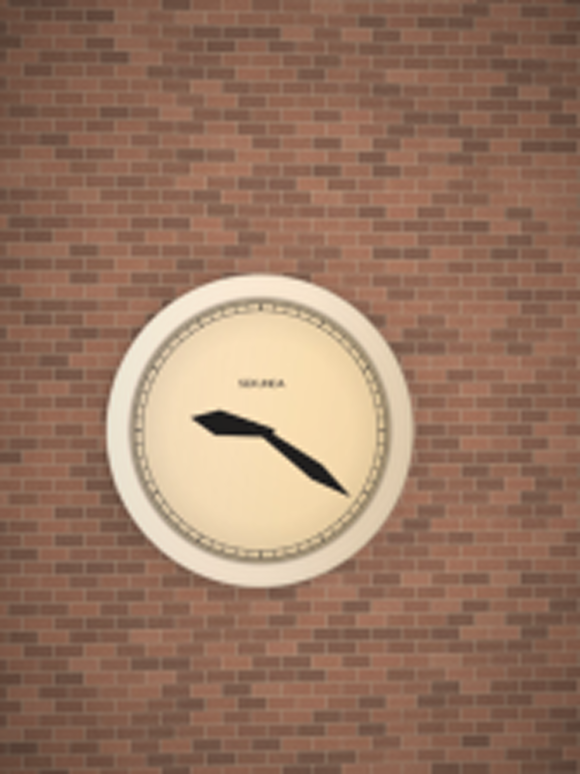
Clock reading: 9.21
